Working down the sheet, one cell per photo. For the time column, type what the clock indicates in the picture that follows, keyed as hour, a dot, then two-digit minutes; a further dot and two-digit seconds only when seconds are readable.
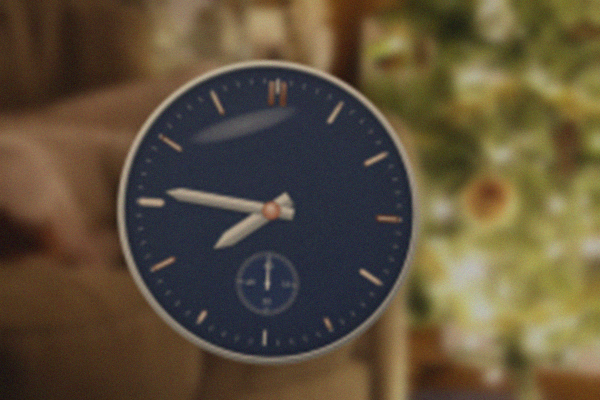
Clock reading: 7.46
